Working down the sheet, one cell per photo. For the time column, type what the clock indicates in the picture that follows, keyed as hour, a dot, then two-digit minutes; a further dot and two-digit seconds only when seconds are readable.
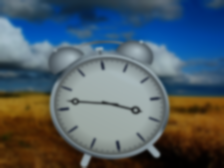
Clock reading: 3.47
